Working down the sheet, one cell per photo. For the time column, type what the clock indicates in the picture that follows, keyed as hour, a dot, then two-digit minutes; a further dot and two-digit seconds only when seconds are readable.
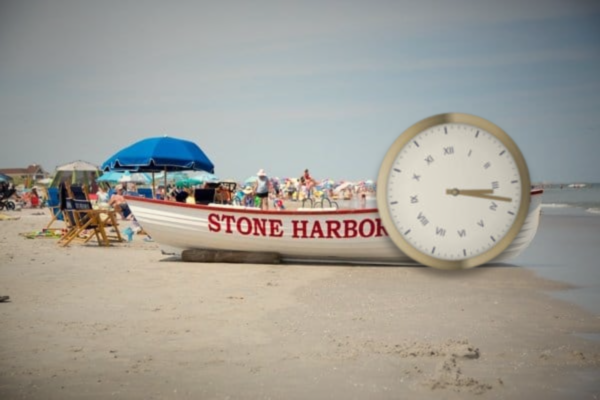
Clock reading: 3.18
